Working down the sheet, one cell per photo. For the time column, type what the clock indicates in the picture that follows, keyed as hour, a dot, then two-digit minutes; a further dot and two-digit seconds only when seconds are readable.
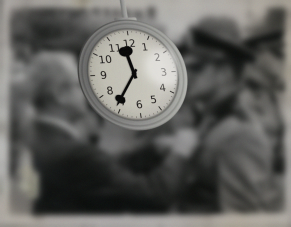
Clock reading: 11.36
